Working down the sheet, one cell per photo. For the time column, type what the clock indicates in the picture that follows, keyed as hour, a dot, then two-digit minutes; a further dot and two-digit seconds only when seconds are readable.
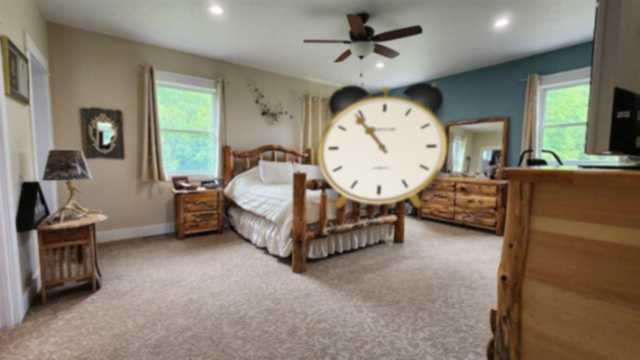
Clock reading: 10.54
